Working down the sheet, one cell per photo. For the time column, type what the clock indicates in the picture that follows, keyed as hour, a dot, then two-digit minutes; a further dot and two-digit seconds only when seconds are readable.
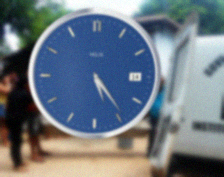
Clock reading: 5.24
